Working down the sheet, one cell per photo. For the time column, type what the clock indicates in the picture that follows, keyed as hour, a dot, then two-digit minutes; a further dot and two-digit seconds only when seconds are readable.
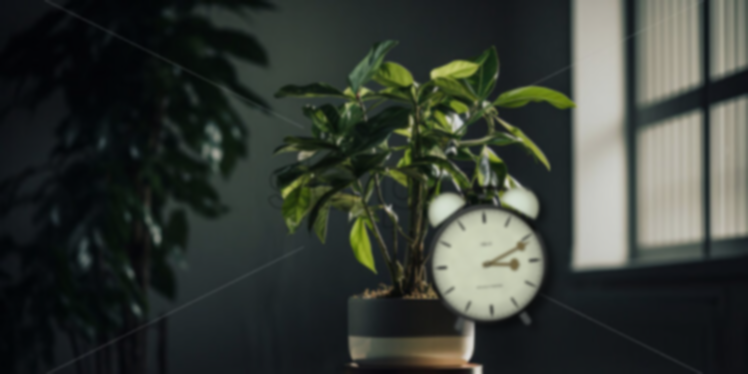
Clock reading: 3.11
